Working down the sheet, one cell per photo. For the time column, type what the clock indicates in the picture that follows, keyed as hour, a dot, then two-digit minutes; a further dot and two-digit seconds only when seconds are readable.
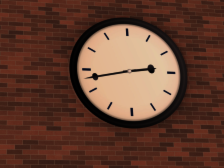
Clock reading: 2.43
